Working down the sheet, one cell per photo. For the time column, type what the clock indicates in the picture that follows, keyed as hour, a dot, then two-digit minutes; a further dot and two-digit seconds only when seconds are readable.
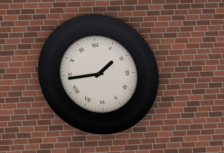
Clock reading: 1.44
